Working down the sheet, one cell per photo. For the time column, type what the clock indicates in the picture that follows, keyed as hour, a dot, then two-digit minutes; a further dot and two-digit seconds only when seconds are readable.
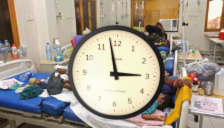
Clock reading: 2.58
